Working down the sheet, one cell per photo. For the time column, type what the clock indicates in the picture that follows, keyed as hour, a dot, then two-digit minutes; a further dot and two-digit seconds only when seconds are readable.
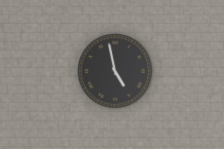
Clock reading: 4.58
